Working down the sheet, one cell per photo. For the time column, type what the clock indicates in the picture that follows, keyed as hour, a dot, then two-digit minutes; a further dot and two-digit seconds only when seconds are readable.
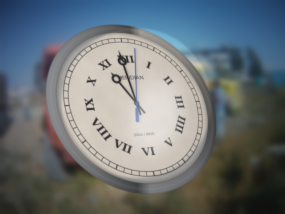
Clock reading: 10.59.02
